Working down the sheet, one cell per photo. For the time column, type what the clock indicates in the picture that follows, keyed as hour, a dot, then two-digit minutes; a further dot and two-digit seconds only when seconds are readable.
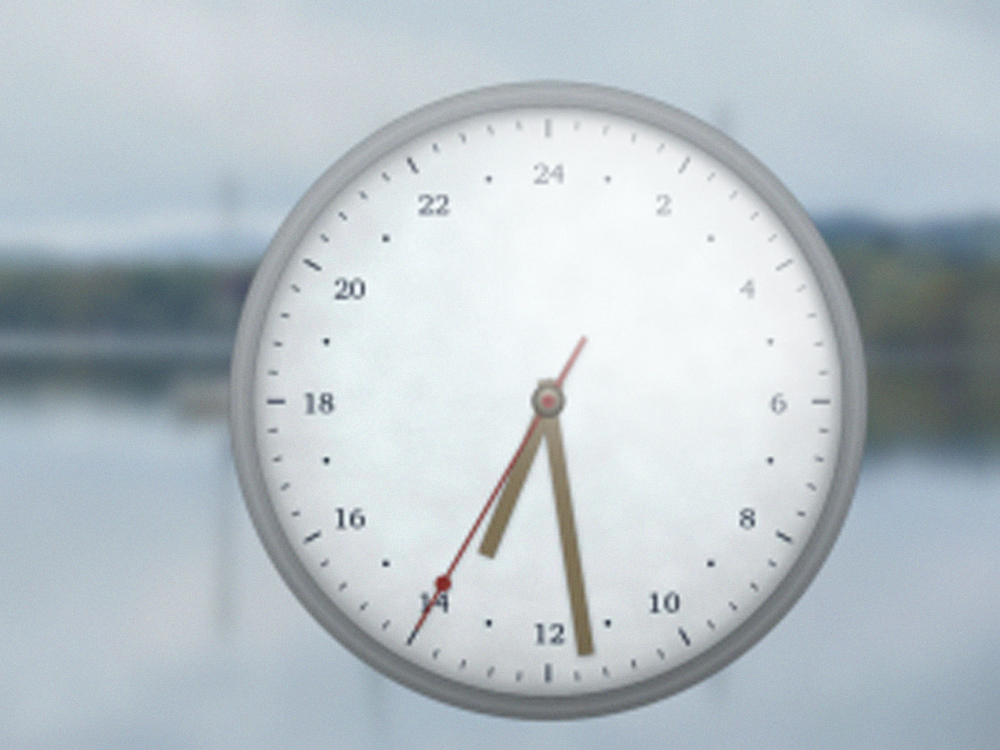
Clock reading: 13.28.35
